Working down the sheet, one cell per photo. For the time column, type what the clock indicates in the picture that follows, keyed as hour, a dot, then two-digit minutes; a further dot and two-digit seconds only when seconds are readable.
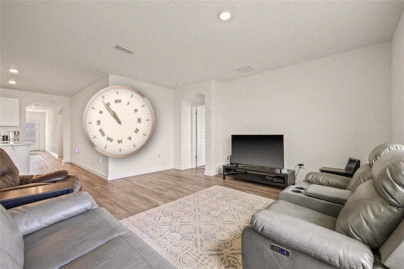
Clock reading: 10.54
